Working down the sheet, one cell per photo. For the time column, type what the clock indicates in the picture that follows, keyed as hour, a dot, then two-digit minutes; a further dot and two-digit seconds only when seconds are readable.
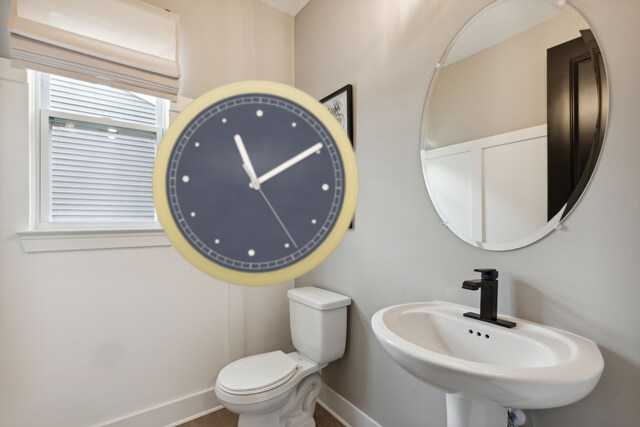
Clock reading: 11.09.24
